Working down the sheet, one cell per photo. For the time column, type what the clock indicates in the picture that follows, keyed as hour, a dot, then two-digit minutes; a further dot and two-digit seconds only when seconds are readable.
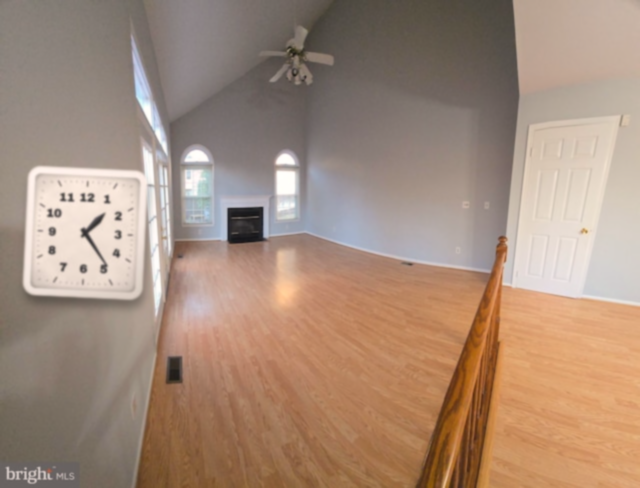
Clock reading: 1.24
